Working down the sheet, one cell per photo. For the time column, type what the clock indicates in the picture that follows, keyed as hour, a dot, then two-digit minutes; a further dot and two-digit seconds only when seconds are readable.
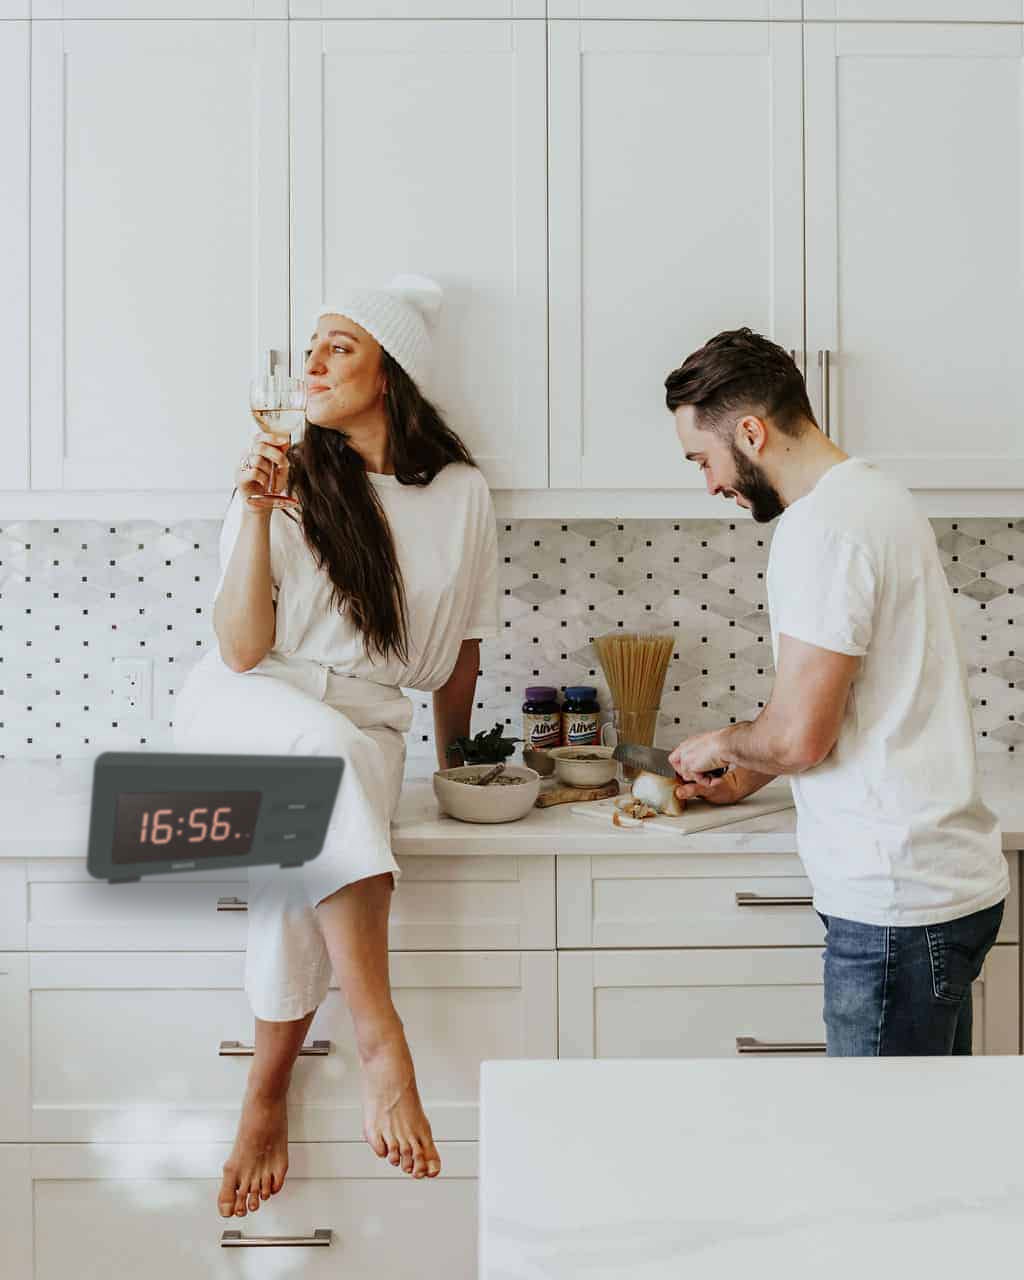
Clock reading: 16.56
